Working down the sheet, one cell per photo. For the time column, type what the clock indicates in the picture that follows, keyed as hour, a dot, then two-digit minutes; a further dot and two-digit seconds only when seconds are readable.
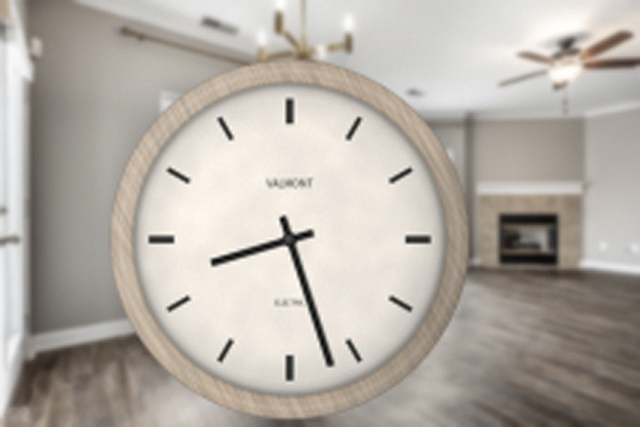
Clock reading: 8.27
